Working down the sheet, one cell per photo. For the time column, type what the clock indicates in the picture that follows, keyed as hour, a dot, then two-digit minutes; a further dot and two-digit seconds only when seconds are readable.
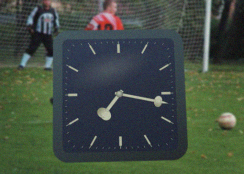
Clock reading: 7.17
